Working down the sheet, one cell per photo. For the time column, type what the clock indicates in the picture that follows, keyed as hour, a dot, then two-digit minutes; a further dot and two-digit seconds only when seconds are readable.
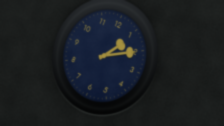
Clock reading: 1.10
